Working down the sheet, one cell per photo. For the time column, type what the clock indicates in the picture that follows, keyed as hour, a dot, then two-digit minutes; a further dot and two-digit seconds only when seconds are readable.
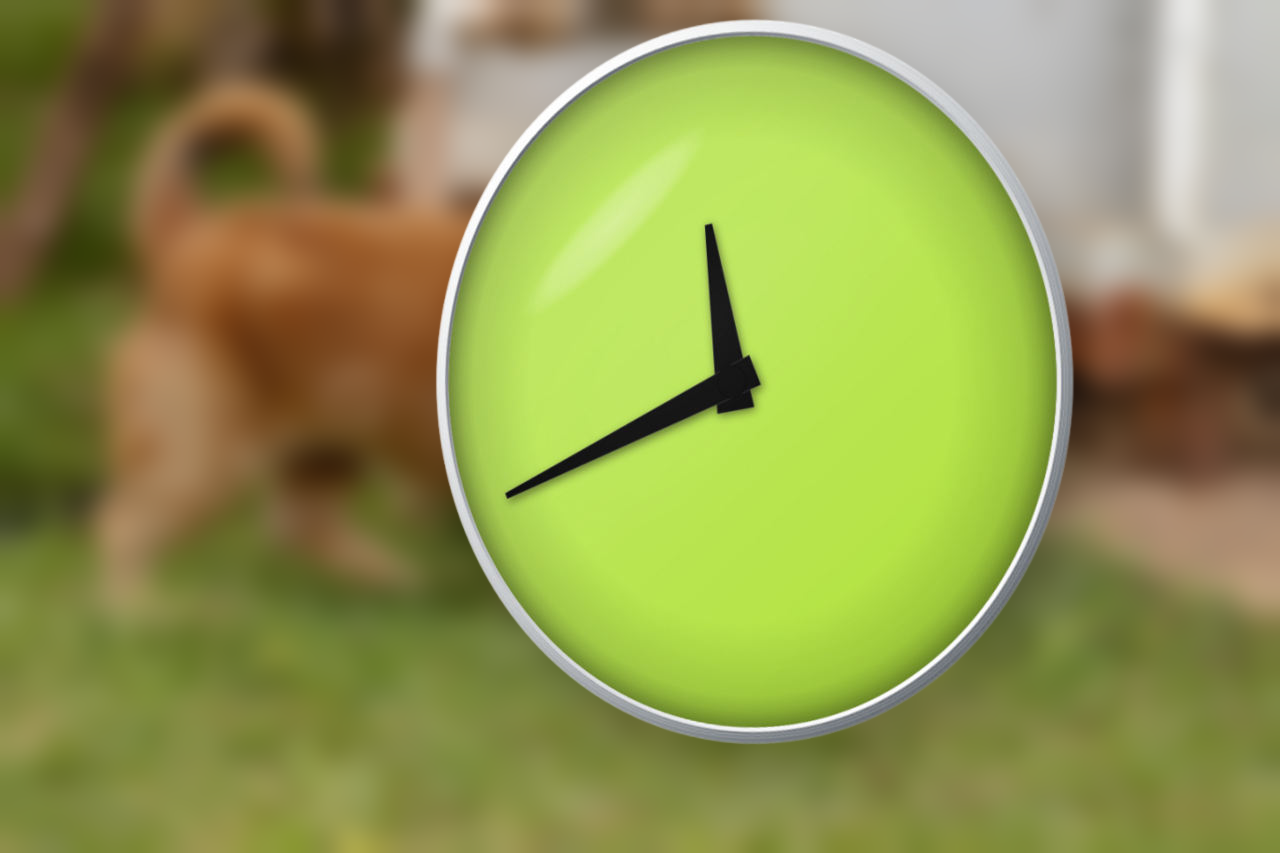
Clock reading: 11.41
